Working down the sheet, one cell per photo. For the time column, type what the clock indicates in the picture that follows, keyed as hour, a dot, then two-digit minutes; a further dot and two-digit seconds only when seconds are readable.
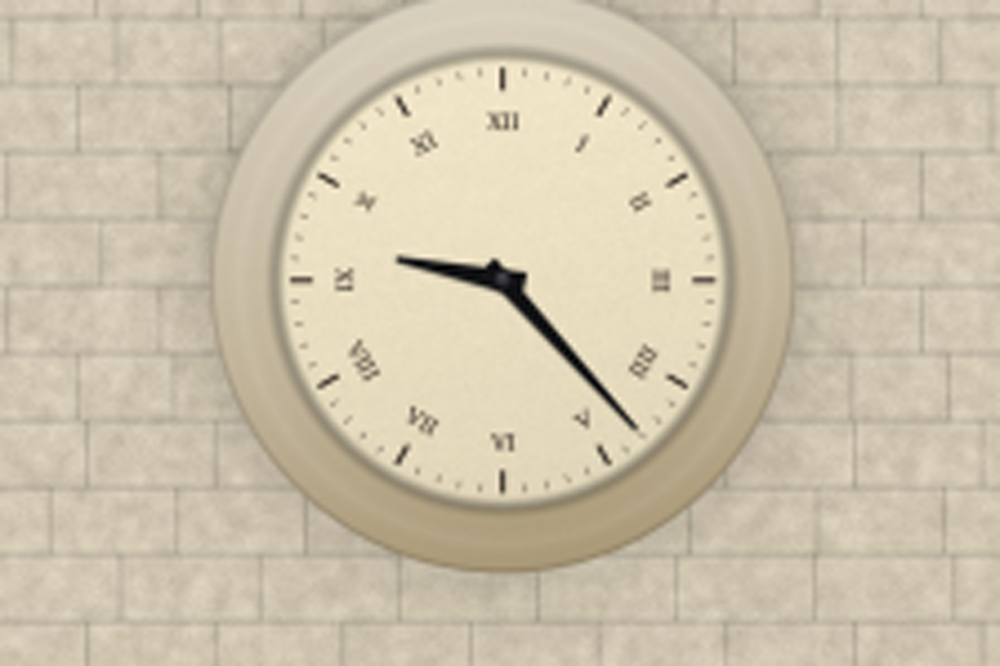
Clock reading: 9.23
